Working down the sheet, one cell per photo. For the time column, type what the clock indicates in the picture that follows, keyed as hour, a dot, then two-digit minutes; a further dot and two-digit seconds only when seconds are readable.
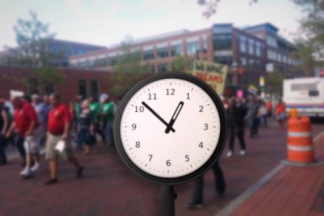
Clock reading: 12.52
